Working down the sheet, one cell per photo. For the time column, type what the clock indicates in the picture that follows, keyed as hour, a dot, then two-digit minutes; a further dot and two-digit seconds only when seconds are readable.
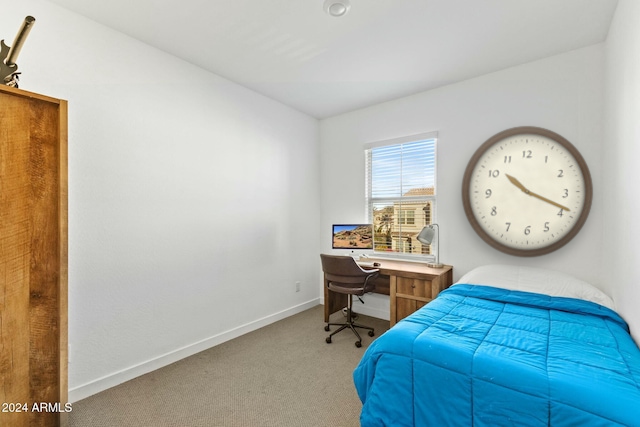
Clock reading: 10.19
